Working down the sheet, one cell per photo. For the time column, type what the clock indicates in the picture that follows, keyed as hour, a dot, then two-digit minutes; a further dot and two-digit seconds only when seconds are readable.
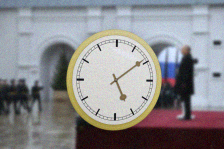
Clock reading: 5.09
